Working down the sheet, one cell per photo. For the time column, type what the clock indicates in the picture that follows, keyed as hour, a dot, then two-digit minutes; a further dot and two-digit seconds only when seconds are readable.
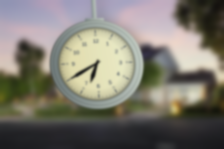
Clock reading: 6.40
